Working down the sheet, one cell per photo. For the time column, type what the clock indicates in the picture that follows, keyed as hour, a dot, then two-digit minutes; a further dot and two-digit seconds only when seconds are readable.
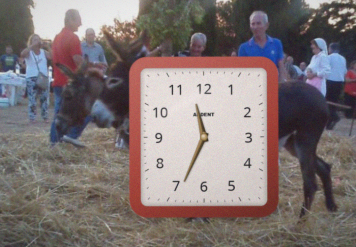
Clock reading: 11.34
